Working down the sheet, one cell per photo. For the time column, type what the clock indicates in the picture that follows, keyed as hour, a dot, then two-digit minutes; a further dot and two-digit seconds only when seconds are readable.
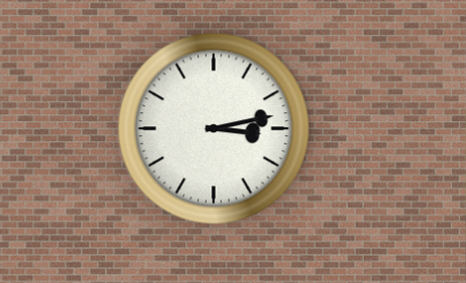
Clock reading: 3.13
